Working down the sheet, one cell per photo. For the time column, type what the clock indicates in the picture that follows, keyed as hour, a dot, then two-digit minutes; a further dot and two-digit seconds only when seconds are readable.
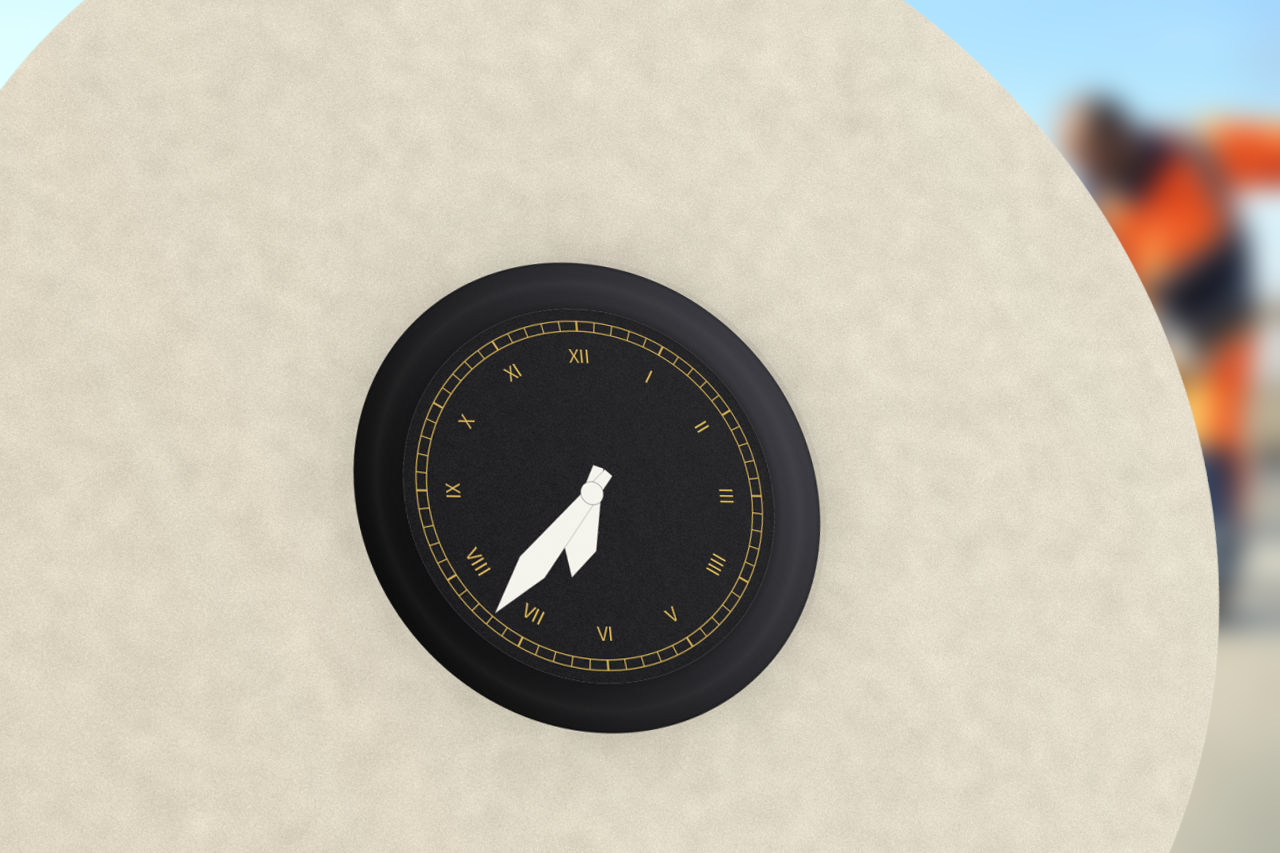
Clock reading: 6.37
